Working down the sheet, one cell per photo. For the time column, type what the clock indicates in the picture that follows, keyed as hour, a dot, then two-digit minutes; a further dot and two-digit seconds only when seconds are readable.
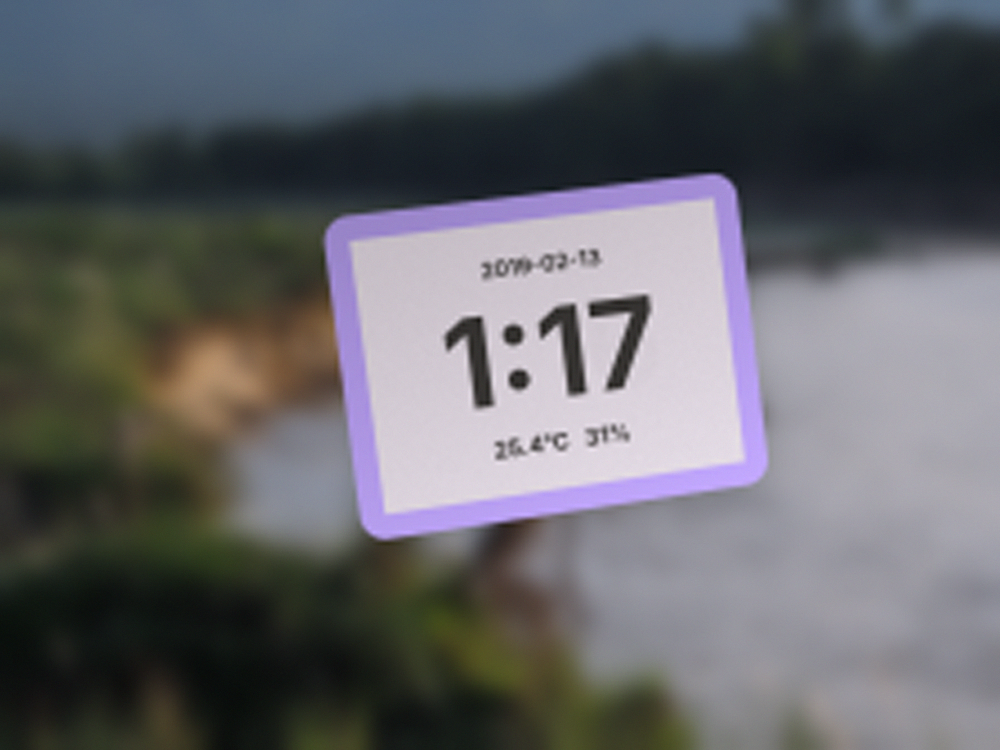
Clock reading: 1.17
